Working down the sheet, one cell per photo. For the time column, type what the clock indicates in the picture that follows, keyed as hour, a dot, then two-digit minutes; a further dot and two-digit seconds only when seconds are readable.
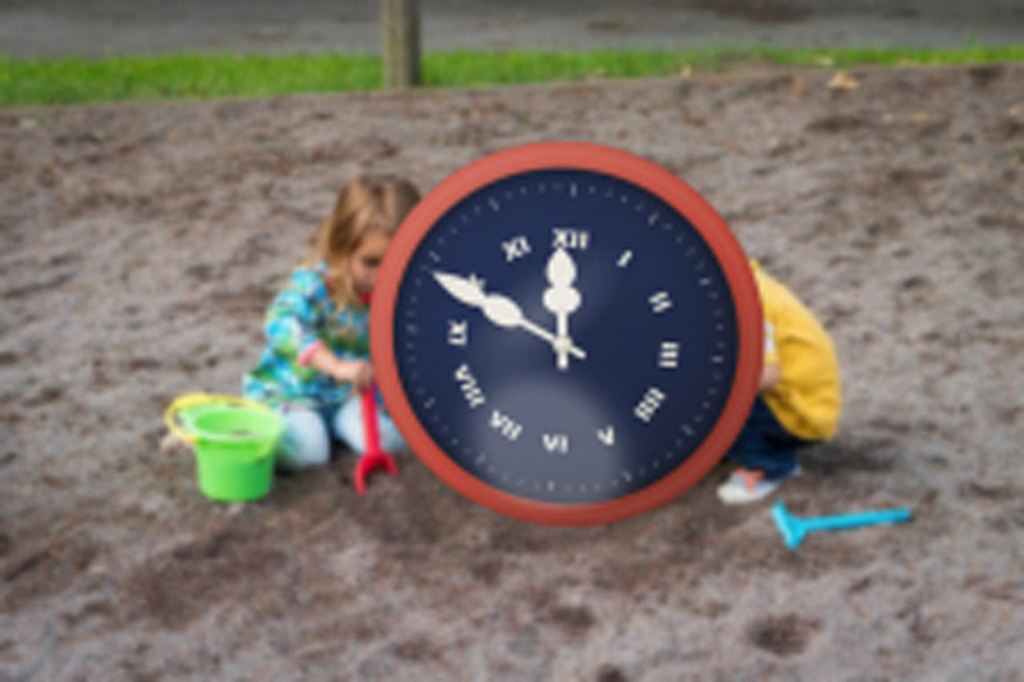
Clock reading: 11.49
